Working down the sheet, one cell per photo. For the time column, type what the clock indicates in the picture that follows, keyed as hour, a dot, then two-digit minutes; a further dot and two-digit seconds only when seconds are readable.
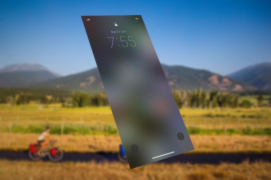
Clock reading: 7.55
